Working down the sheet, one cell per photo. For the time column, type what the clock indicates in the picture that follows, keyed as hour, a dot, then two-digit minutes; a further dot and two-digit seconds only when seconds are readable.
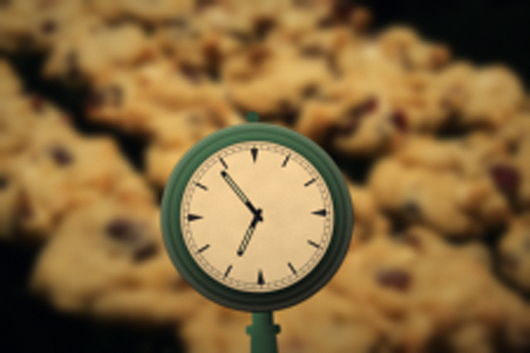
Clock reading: 6.54
